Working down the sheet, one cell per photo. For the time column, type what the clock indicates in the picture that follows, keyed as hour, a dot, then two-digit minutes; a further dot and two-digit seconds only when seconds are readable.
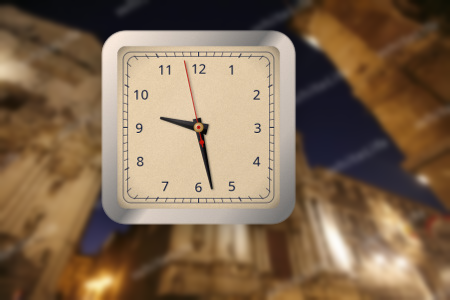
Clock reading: 9.27.58
